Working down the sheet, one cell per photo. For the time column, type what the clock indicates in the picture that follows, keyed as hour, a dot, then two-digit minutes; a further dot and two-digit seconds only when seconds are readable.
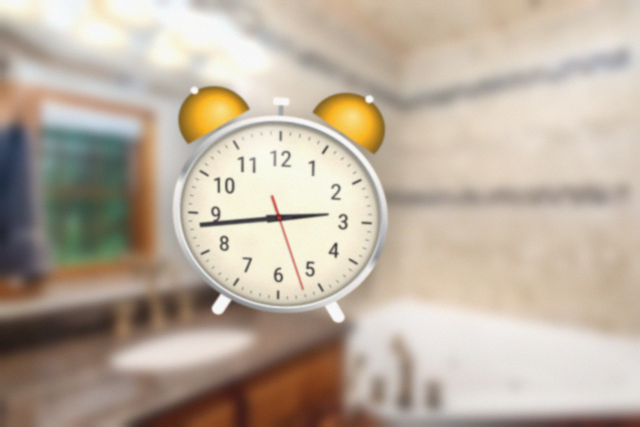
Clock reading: 2.43.27
